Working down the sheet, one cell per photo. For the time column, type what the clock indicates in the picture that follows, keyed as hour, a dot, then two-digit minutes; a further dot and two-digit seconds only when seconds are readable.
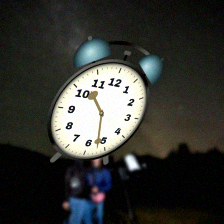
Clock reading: 10.27
